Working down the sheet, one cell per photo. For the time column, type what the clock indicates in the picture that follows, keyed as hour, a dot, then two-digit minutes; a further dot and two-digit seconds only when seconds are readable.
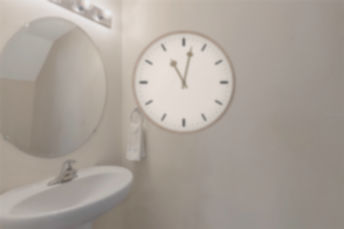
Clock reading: 11.02
